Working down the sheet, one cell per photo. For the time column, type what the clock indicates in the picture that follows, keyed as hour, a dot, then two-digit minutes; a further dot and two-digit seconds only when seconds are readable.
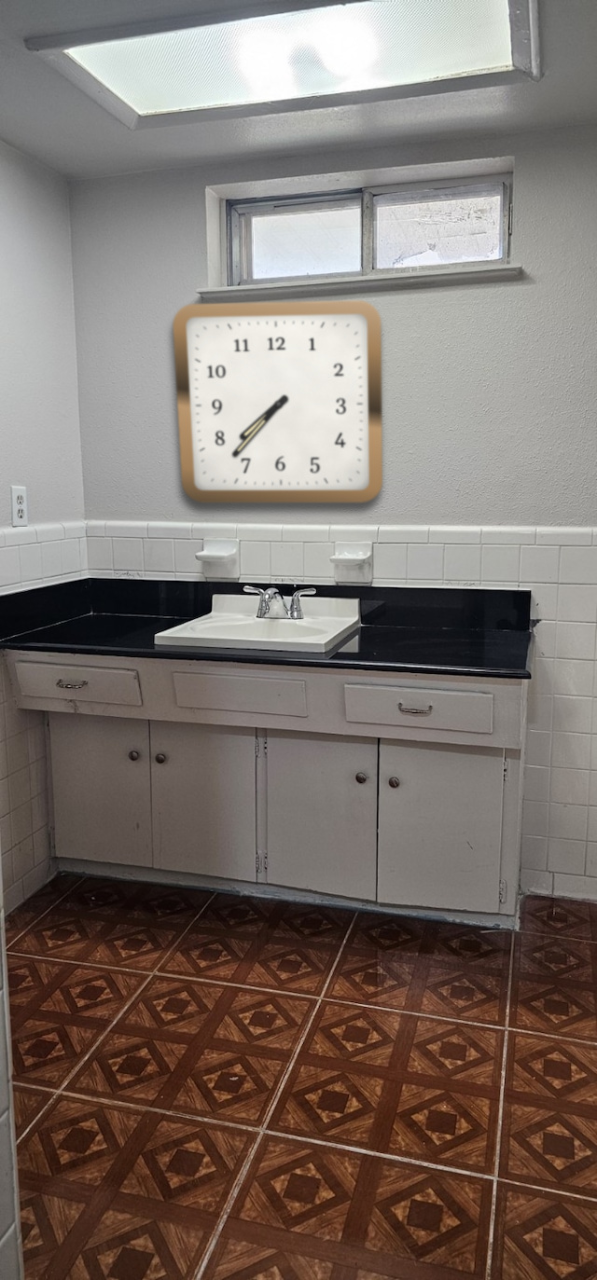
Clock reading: 7.37
